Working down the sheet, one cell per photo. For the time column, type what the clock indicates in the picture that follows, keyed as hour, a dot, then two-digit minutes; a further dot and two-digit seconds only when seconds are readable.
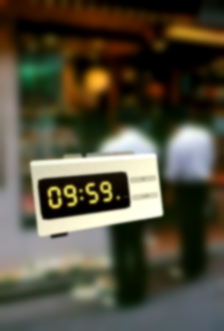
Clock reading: 9.59
